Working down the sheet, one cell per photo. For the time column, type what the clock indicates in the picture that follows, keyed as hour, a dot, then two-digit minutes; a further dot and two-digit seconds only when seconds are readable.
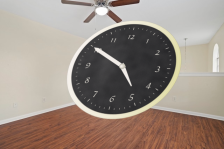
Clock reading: 4.50
